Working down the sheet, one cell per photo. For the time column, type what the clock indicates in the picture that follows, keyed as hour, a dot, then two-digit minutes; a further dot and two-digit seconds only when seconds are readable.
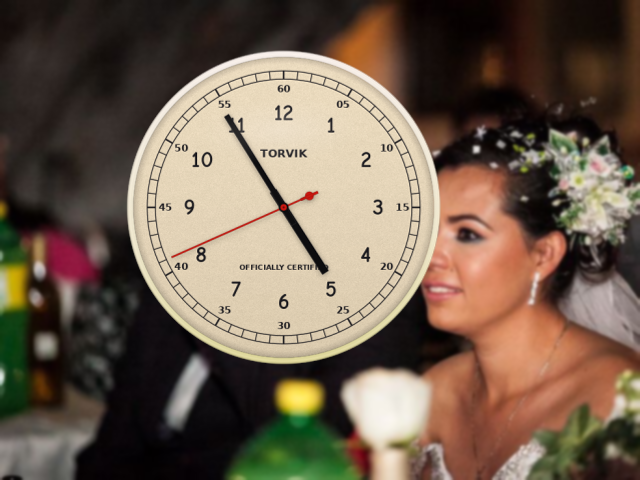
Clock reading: 4.54.41
